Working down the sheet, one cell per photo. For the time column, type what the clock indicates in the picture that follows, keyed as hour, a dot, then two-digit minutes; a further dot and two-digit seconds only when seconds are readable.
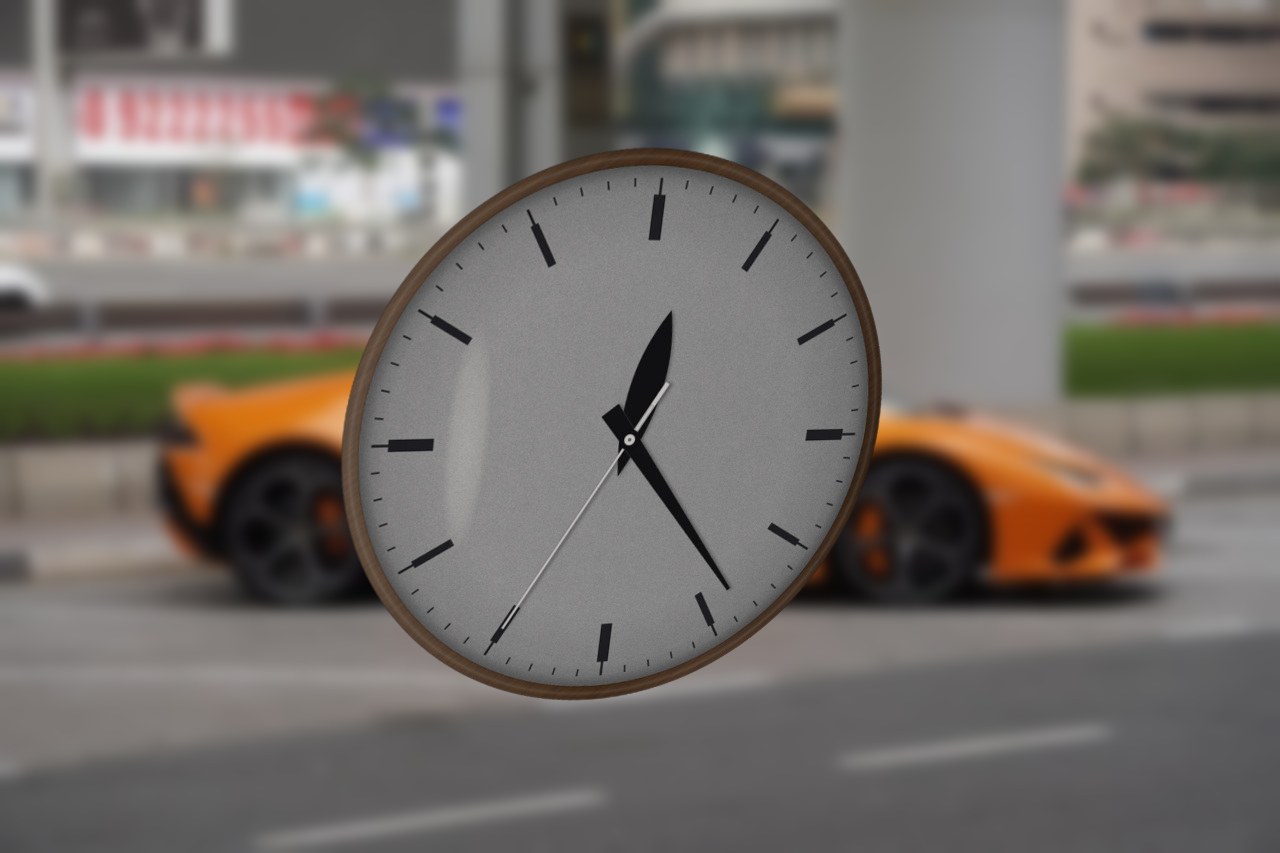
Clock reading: 12.23.35
